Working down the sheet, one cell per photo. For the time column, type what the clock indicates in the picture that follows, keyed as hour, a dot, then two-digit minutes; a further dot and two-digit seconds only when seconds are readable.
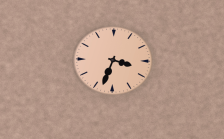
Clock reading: 3.33
